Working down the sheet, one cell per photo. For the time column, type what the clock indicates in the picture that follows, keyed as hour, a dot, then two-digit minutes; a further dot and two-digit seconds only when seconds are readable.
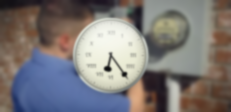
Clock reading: 6.24
